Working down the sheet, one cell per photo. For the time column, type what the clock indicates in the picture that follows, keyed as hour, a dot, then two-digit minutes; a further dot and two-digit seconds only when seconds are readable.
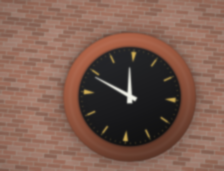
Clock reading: 11.49
